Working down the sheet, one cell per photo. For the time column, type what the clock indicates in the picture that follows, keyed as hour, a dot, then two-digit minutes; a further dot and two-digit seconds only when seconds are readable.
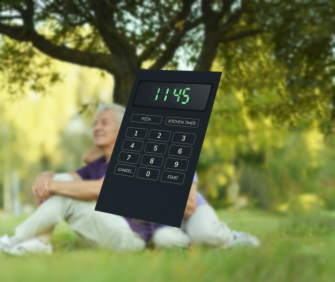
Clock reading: 11.45
